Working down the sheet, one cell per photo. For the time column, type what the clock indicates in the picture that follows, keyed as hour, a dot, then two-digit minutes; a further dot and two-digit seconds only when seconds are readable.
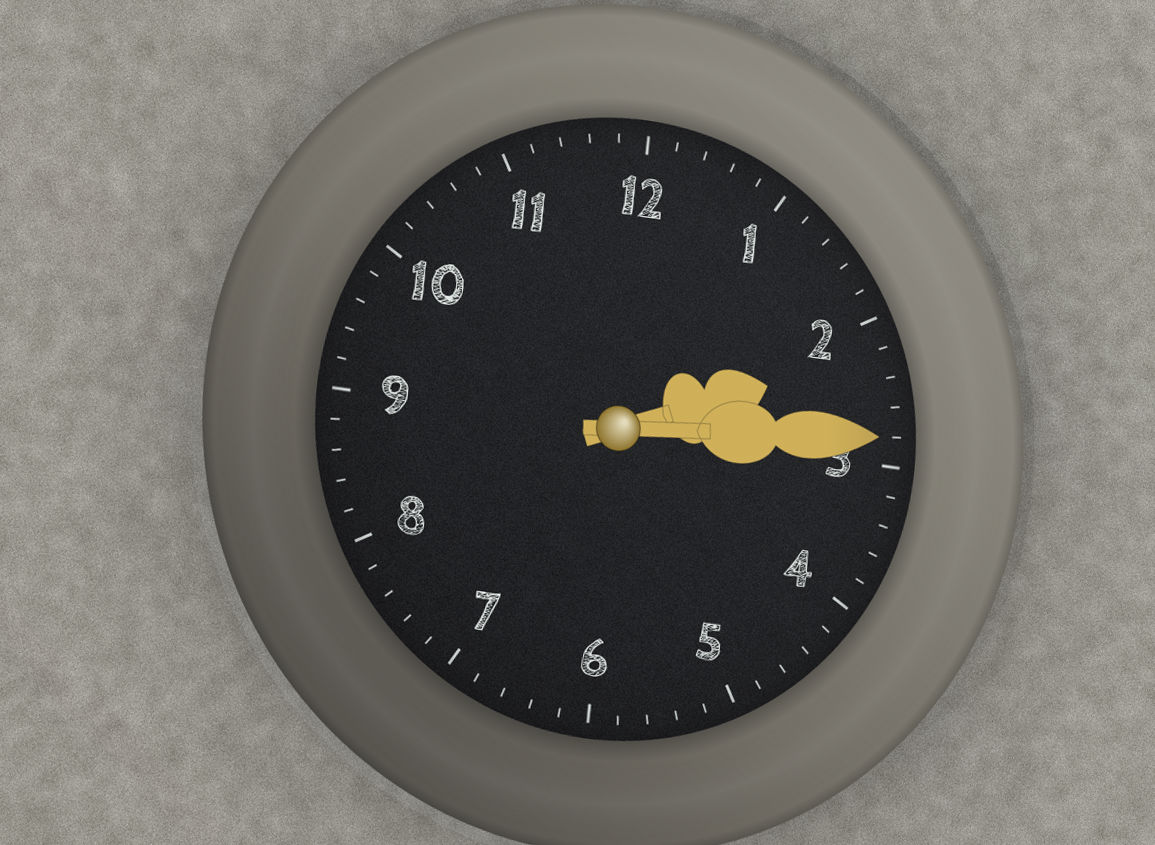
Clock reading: 2.14
